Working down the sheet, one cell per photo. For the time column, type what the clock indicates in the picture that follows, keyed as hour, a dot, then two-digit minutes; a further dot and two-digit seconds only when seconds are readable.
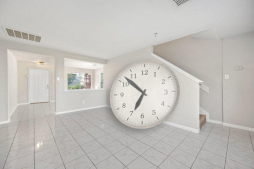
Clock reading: 6.52
